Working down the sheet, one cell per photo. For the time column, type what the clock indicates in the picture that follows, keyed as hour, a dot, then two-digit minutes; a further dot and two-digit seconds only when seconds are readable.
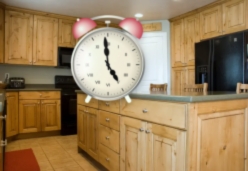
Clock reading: 4.59
